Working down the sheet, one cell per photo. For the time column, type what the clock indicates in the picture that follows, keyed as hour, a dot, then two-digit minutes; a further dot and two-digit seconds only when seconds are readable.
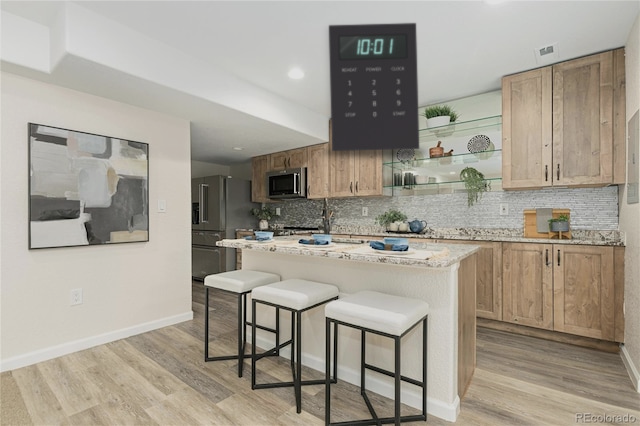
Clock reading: 10.01
